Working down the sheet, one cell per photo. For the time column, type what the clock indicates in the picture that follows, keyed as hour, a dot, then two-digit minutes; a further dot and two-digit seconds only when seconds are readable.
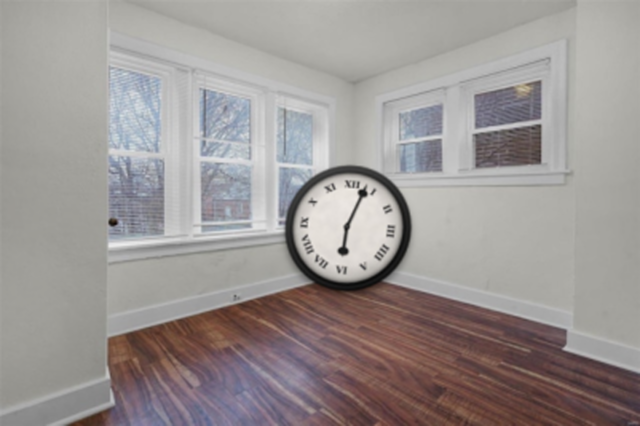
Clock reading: 6.03
